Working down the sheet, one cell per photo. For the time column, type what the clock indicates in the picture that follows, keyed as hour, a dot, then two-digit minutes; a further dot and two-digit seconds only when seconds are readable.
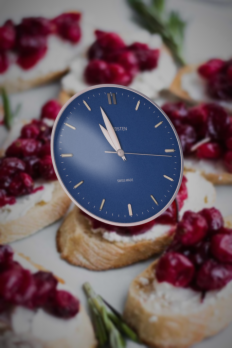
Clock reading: 10.57.16
